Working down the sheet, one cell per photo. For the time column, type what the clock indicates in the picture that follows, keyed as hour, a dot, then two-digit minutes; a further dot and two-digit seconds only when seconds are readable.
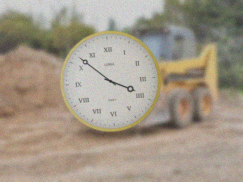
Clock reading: 3.52
